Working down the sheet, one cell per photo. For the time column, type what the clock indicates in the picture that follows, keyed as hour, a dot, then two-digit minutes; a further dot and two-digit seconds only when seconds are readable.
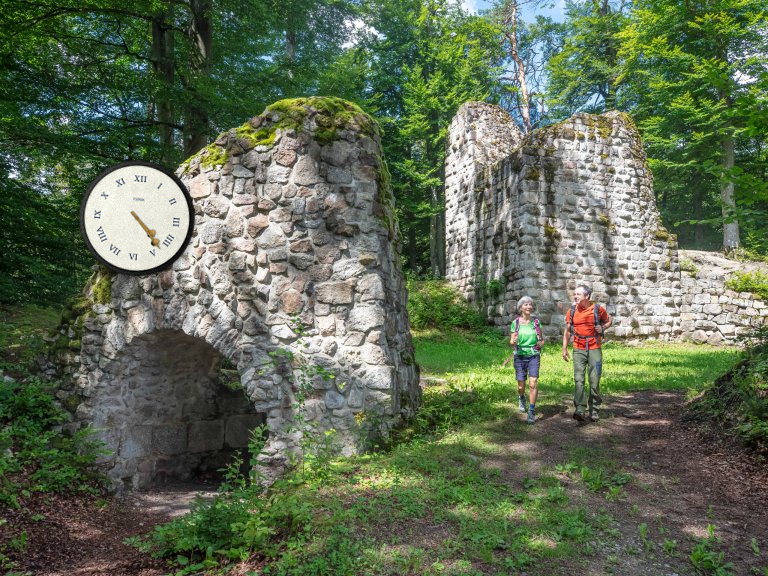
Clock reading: 4.23
